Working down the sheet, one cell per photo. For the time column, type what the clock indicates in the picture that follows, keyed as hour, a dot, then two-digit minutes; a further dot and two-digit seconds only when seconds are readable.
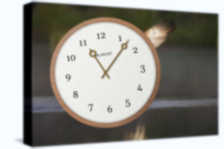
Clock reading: 11.07
